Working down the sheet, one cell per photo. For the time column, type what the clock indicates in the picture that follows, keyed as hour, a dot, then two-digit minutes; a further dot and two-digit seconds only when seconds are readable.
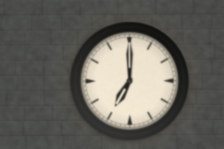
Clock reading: 7.00
